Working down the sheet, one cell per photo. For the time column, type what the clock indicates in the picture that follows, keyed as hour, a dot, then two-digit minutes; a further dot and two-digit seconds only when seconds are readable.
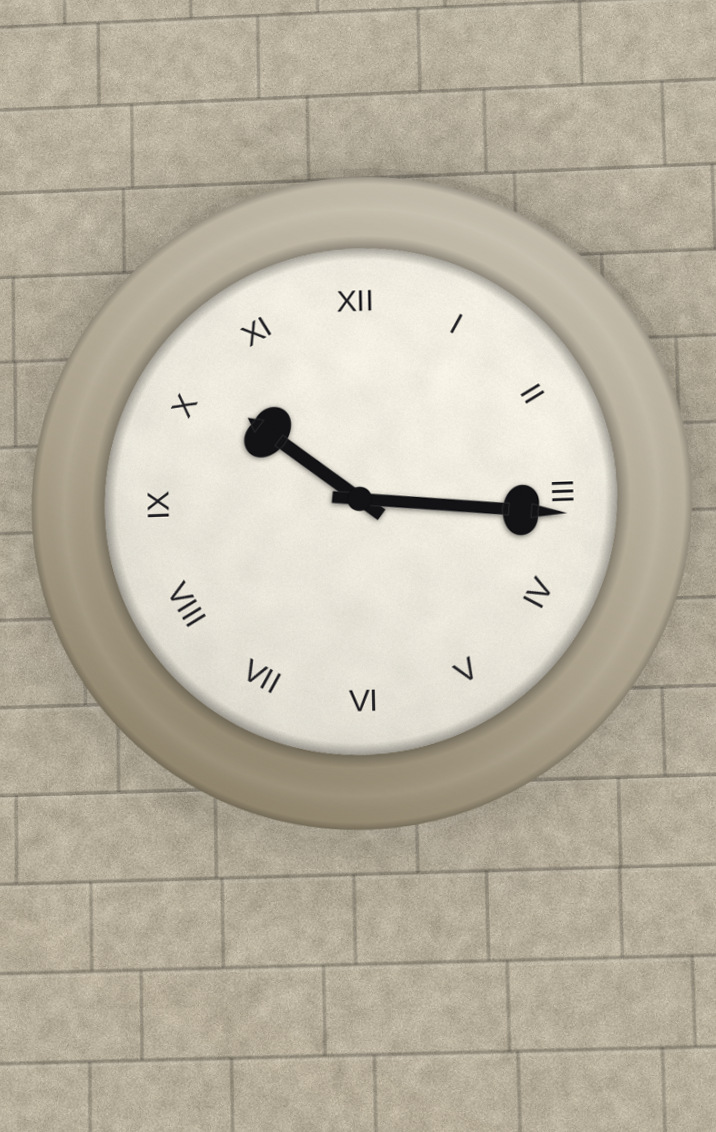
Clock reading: 10.16
